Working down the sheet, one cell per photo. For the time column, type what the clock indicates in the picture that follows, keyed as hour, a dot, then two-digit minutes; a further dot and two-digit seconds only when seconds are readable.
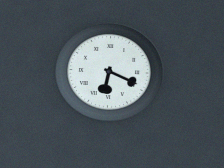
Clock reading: 6.19
